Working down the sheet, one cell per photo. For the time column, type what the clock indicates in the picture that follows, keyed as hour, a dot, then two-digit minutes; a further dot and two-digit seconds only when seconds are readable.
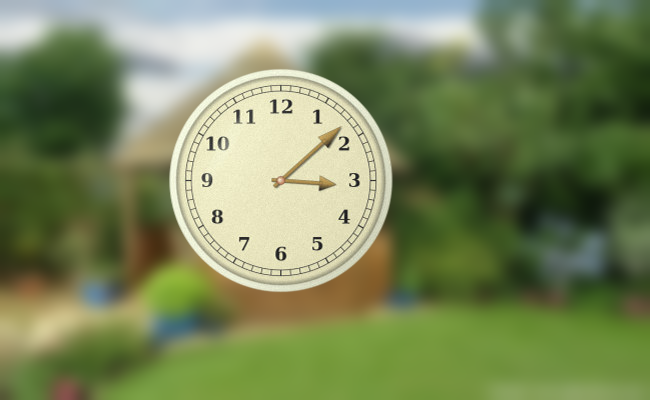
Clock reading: 3.08
